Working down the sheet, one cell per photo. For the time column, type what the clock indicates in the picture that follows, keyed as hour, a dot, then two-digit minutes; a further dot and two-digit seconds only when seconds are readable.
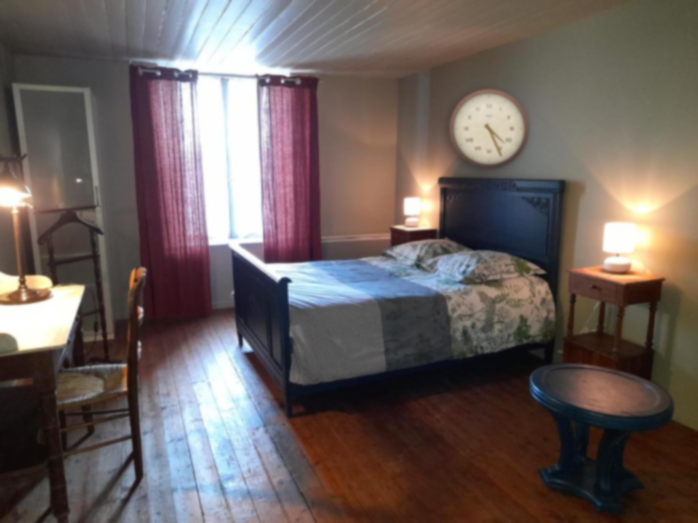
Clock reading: 4.26
